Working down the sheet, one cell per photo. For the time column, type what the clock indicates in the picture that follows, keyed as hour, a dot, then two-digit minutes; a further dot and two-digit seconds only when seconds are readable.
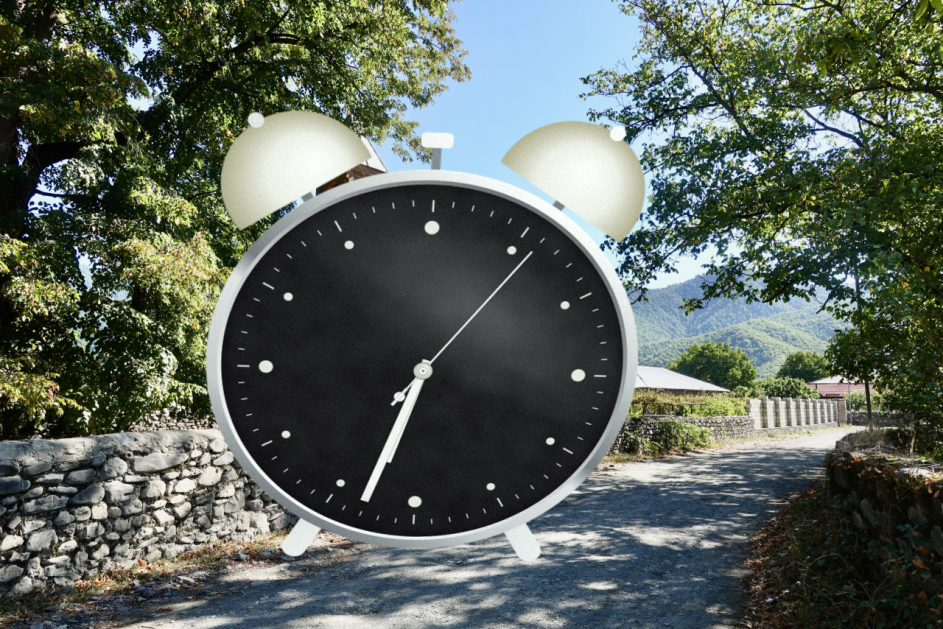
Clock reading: 6.33.06
